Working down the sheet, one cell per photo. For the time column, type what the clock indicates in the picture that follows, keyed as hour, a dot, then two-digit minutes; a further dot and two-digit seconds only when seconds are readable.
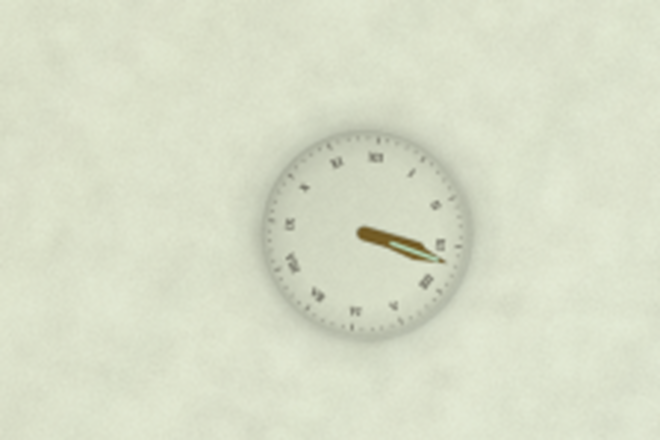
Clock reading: 3.17
